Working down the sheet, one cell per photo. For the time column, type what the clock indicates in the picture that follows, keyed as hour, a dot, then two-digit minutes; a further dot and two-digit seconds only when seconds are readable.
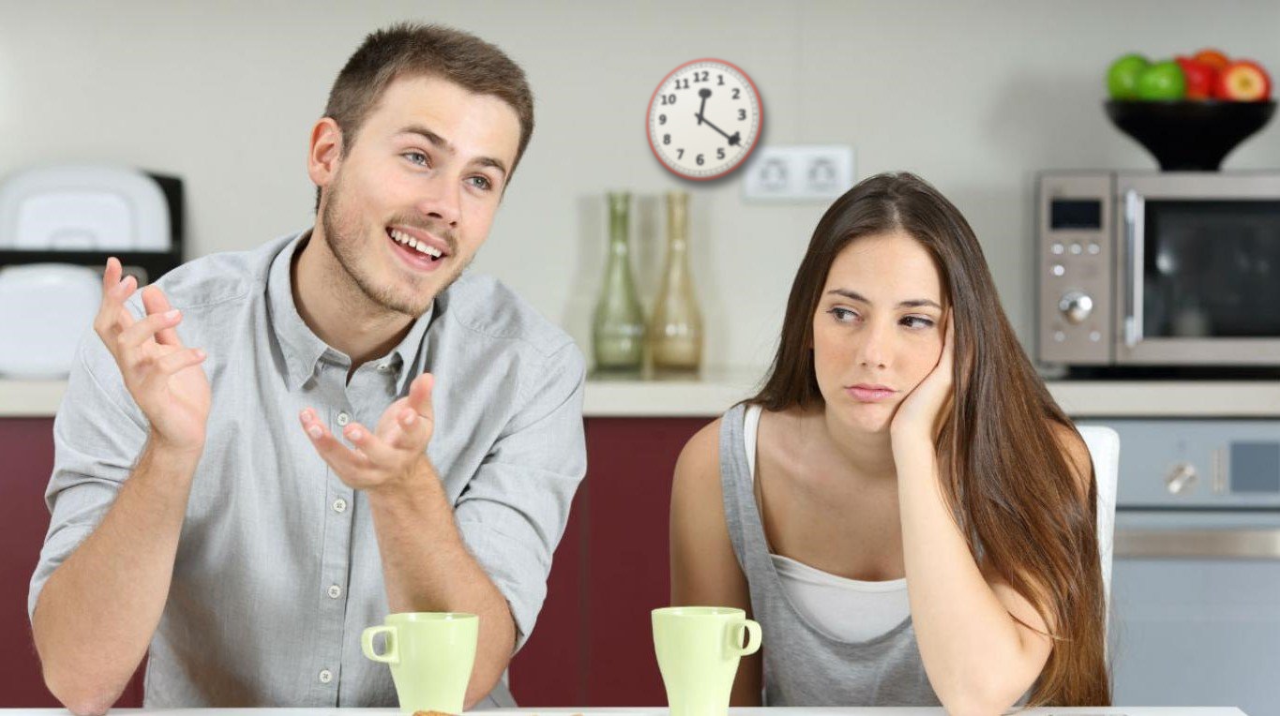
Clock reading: 12.21
